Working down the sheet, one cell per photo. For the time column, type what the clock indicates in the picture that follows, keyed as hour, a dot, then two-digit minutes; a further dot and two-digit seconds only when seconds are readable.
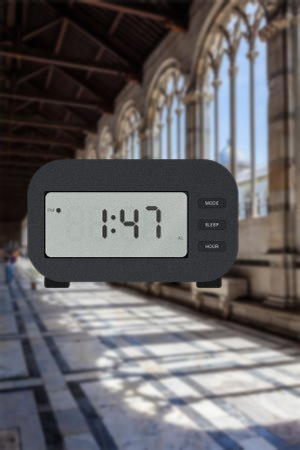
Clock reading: 1.47
